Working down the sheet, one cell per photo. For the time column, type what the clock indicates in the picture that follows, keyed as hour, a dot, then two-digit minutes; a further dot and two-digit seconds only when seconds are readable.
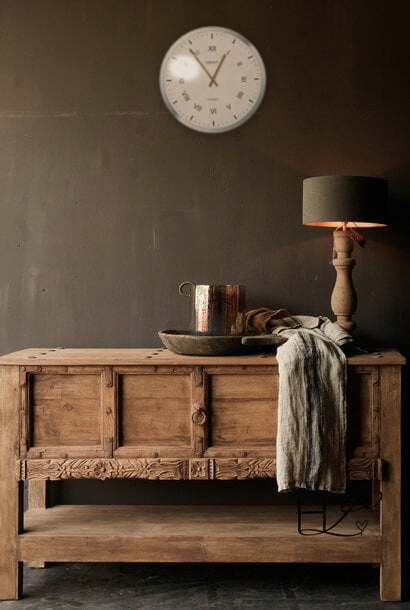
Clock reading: 12.54
